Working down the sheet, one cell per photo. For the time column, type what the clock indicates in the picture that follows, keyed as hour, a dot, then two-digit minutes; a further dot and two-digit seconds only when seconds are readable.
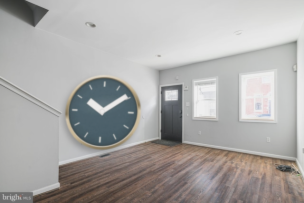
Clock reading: 10.09
